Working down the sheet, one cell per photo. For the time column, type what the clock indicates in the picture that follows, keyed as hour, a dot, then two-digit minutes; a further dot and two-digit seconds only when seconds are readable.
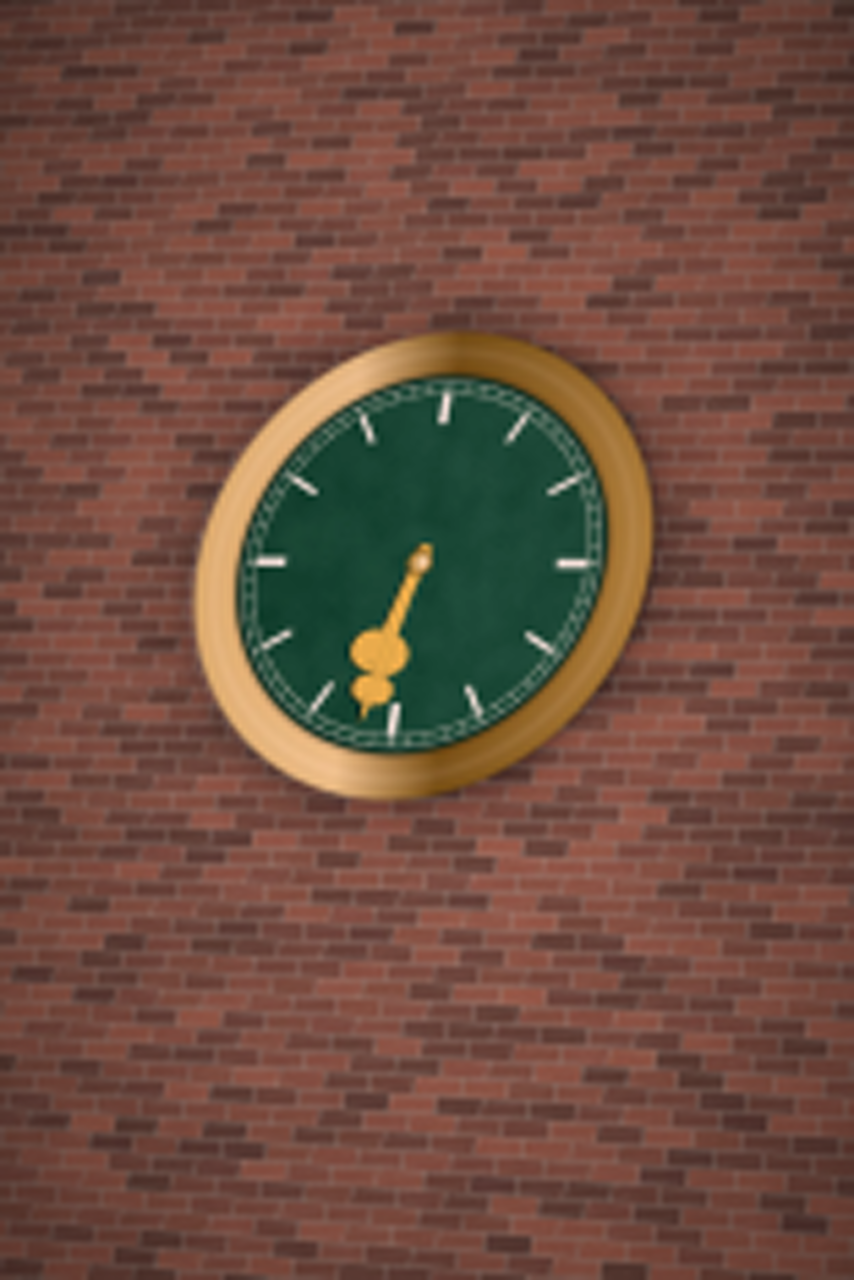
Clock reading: 6.32
